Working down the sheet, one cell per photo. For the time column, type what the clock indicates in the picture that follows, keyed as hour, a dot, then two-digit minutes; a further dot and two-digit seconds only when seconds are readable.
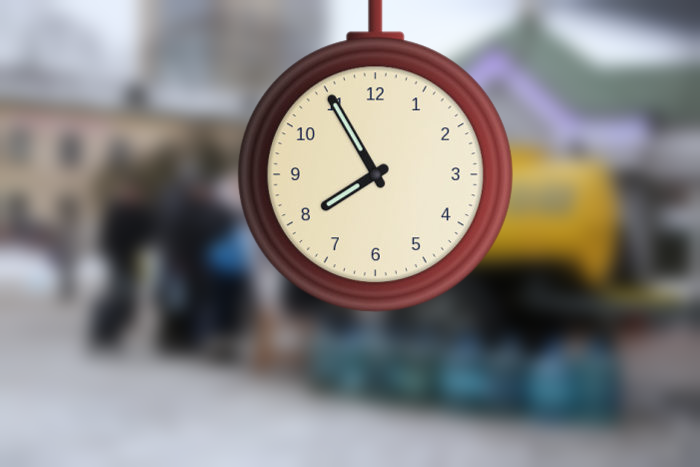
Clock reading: 7.55
